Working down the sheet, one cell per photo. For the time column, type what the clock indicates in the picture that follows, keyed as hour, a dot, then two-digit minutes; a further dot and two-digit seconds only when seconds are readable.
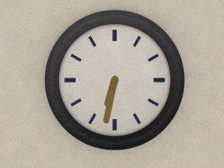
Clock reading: 6.32
